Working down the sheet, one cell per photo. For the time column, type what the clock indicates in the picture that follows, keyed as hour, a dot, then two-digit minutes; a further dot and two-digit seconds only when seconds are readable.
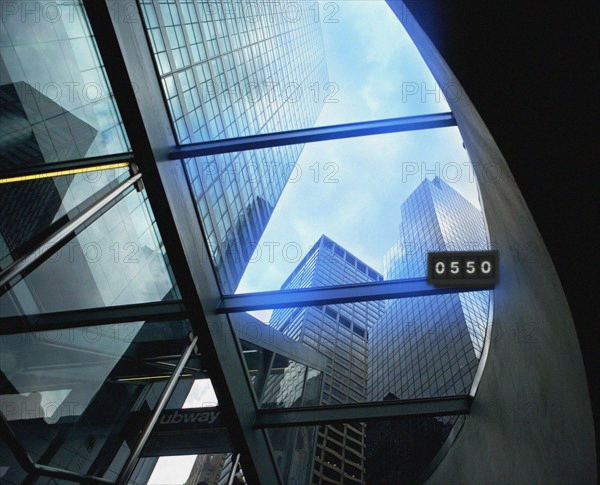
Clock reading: 5.50
